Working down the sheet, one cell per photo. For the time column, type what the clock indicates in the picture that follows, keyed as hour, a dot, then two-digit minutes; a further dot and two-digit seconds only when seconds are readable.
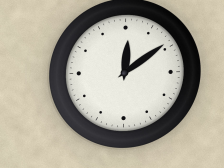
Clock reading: 12.09
